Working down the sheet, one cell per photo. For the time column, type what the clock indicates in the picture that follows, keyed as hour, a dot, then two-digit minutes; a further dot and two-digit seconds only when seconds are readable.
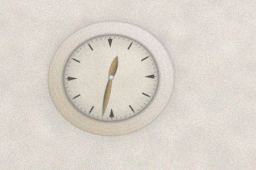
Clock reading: 12.32
